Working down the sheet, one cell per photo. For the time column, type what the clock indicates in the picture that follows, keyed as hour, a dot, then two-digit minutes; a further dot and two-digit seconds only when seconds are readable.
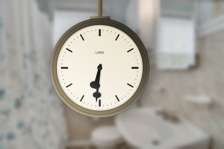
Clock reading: 6.31
